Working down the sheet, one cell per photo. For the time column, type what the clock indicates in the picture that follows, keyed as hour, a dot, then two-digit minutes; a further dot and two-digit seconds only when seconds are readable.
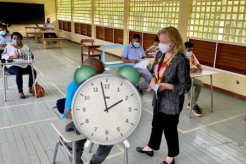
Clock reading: 1.58
